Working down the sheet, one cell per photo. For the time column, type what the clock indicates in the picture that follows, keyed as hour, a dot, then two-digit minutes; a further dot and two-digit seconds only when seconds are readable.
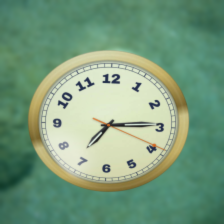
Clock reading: 7.14.19
